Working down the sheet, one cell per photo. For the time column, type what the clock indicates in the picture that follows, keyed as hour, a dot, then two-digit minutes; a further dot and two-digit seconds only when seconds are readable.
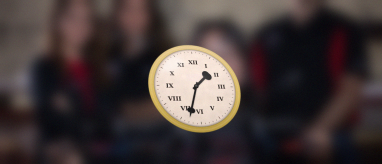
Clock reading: 1.33
